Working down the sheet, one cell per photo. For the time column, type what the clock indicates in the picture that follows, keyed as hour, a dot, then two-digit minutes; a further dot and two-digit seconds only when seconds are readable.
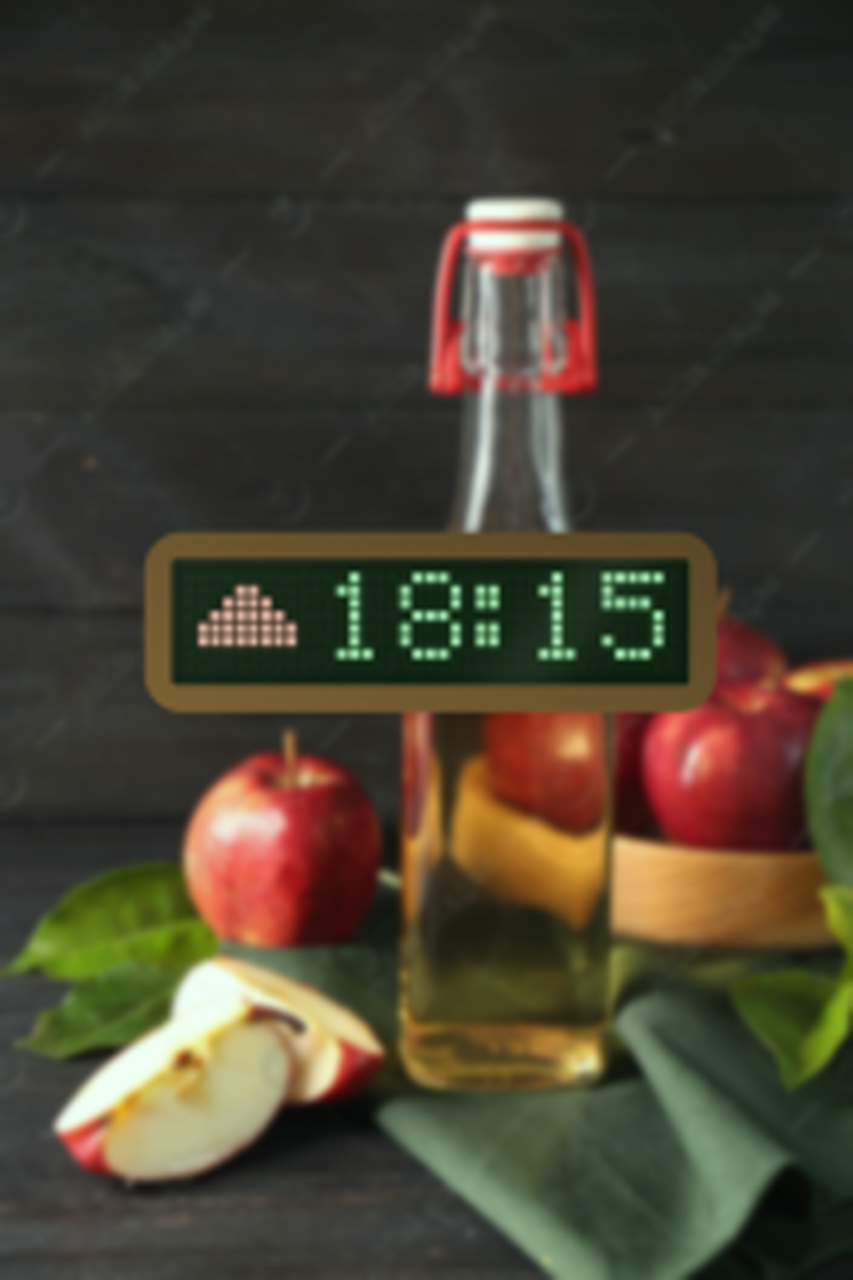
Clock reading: 18.15
